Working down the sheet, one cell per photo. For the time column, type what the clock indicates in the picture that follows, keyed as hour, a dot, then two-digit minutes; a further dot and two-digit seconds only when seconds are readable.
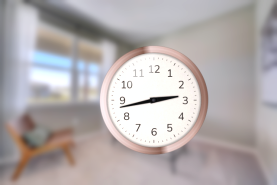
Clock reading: 2.43
